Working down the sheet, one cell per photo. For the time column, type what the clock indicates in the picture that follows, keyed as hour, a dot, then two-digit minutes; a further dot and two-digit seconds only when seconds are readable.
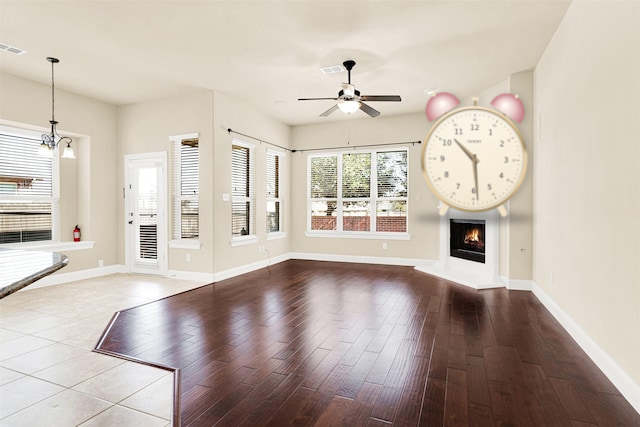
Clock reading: 10.29
